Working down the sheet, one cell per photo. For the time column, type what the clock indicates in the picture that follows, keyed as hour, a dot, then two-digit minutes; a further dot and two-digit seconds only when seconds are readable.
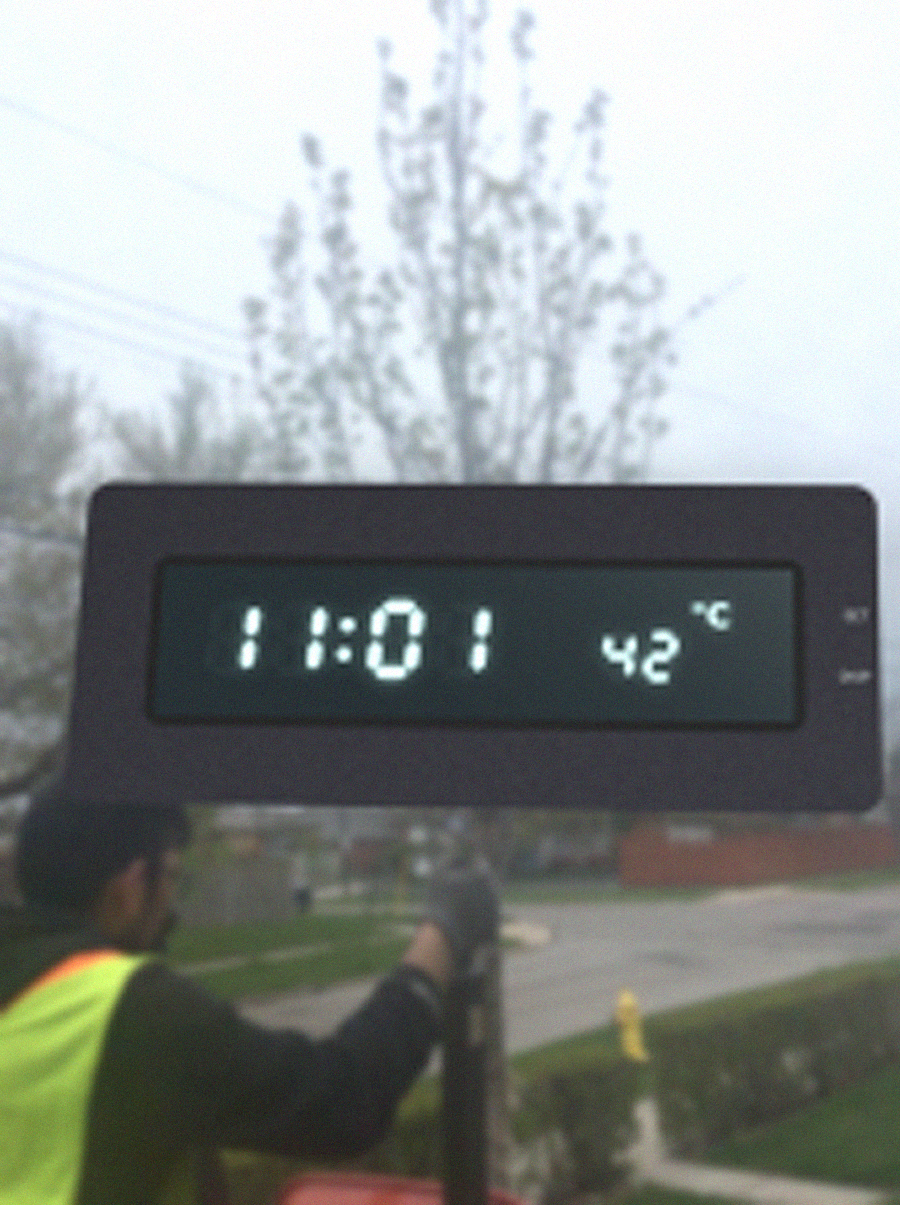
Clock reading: 11.01
